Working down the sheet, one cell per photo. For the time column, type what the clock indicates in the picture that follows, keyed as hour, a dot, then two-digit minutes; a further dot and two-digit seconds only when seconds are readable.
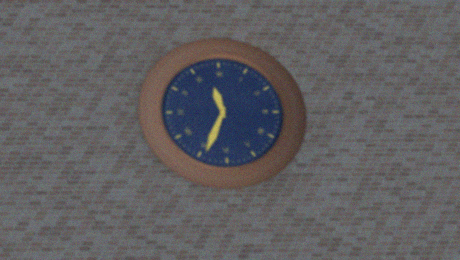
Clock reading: 11.34
